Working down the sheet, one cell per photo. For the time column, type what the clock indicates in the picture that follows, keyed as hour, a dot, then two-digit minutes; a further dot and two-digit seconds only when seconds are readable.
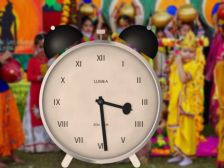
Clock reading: 3.29
